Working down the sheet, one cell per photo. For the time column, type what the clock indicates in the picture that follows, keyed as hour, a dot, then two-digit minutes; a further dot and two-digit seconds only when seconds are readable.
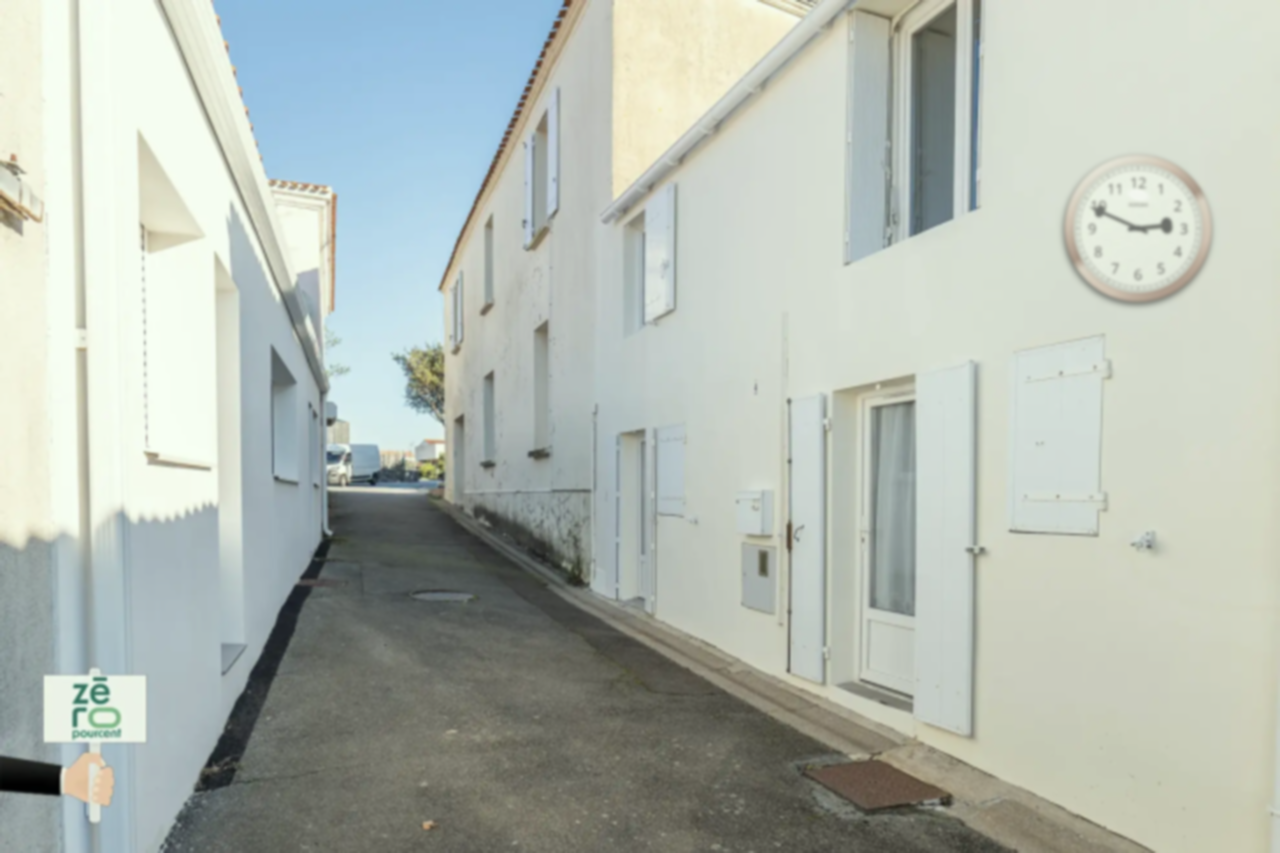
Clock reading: 2.49
